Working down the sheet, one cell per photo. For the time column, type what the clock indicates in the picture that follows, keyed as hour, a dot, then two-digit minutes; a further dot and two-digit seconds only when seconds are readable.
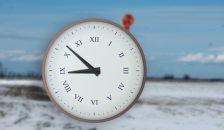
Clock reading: 8.52
